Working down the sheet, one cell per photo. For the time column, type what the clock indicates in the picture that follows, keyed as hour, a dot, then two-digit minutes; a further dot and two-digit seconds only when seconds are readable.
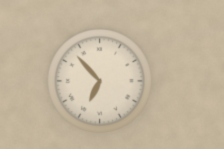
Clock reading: 6.53
